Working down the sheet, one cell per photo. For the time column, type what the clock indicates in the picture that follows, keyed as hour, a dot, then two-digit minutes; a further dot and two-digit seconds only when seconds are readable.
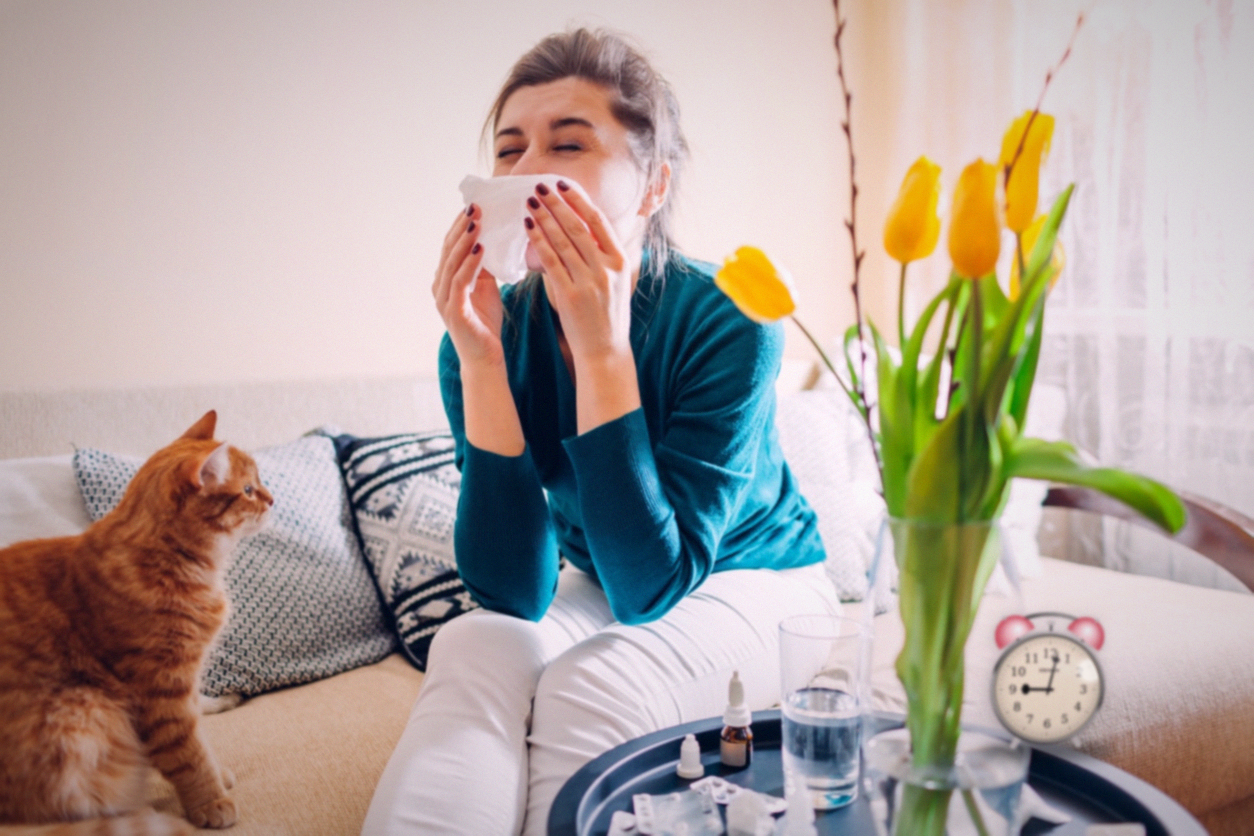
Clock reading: 9.02
